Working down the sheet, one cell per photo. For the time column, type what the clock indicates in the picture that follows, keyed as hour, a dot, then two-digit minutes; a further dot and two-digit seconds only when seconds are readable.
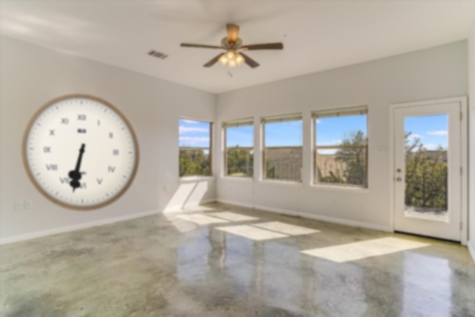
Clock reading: 6.32
